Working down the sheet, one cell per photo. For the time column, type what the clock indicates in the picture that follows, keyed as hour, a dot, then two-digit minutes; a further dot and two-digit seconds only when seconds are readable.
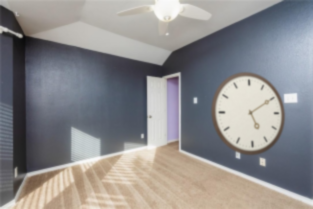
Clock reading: 5.10
